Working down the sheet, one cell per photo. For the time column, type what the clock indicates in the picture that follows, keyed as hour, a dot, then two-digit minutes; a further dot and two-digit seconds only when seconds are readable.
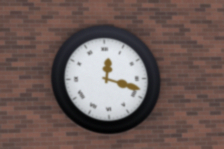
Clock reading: 12.18
